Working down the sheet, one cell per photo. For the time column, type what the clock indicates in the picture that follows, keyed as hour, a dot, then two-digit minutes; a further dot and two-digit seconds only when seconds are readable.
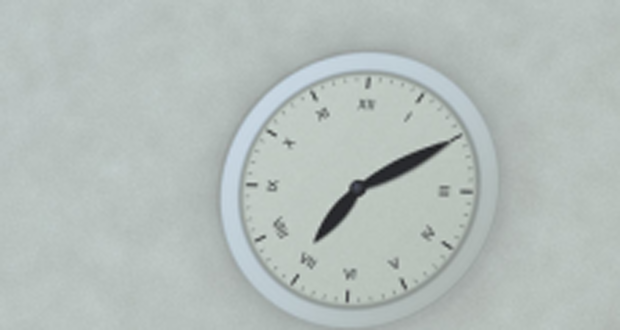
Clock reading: 7.10
